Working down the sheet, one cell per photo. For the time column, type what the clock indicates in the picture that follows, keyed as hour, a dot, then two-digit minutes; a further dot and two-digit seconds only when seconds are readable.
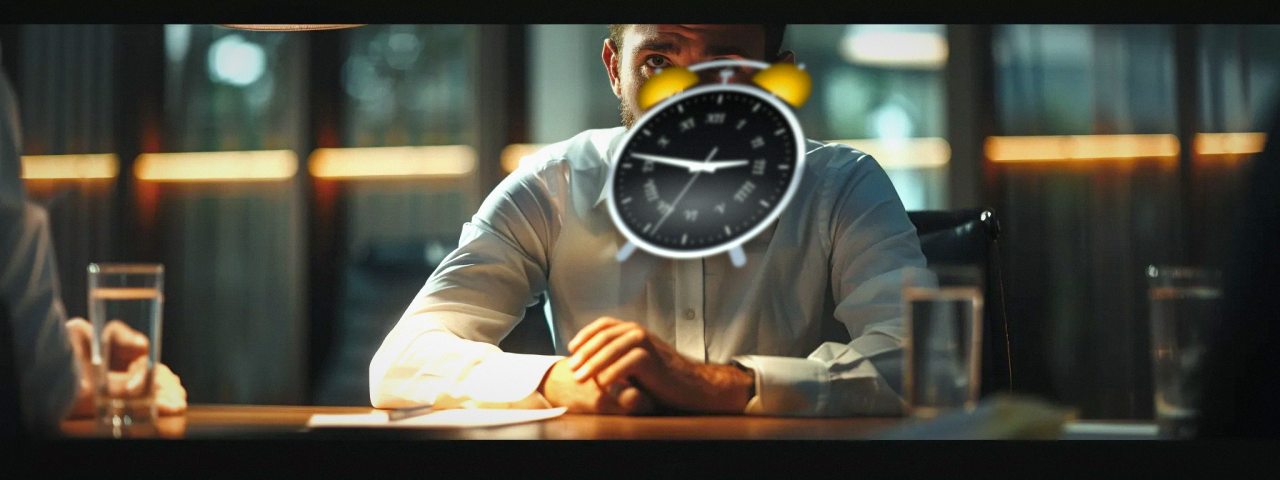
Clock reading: 2.46.34
